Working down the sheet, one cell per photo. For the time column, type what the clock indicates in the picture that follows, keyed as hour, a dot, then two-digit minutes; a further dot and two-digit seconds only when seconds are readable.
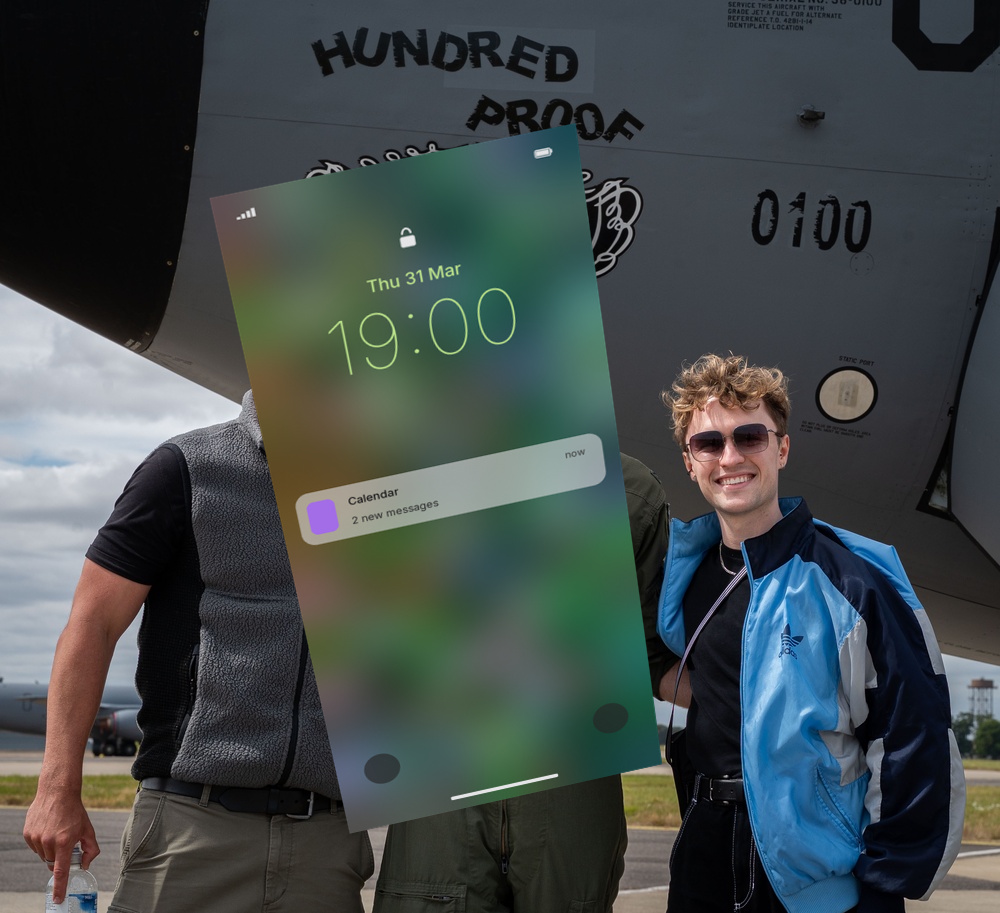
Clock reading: 19.00
